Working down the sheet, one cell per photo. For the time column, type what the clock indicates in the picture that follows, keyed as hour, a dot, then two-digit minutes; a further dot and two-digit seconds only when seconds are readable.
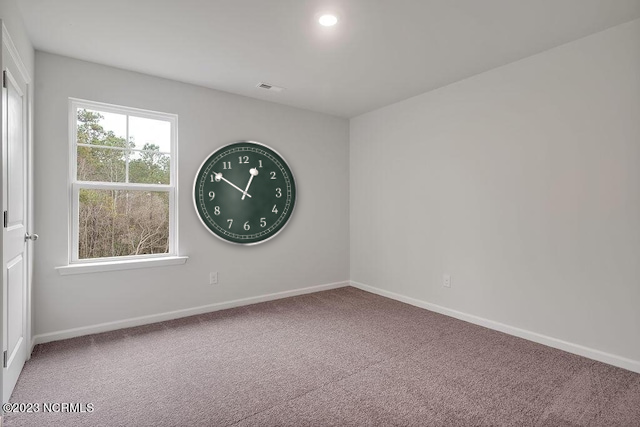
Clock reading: 12.51
